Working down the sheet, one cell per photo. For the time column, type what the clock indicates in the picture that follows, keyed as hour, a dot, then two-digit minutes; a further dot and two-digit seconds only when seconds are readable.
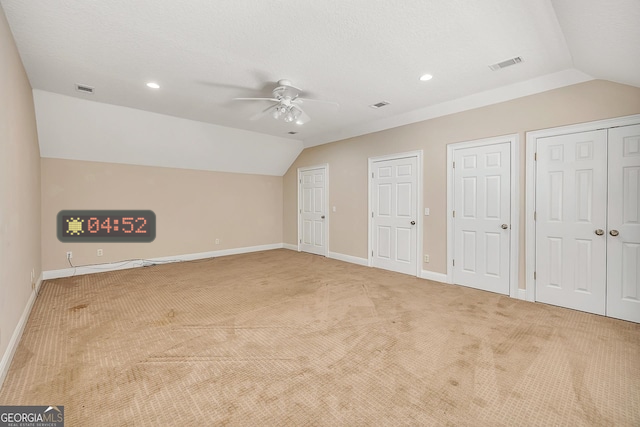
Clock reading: 4.52
